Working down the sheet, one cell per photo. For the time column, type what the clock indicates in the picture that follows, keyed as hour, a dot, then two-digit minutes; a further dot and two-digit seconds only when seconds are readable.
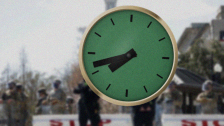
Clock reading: 7.42
